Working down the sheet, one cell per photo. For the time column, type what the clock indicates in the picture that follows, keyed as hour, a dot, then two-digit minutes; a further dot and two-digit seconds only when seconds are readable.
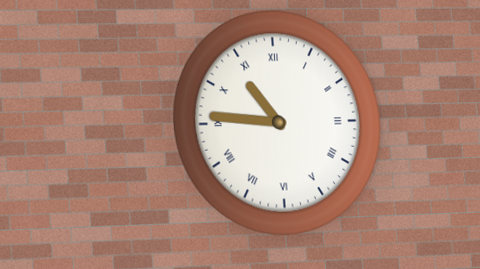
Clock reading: 10.46
